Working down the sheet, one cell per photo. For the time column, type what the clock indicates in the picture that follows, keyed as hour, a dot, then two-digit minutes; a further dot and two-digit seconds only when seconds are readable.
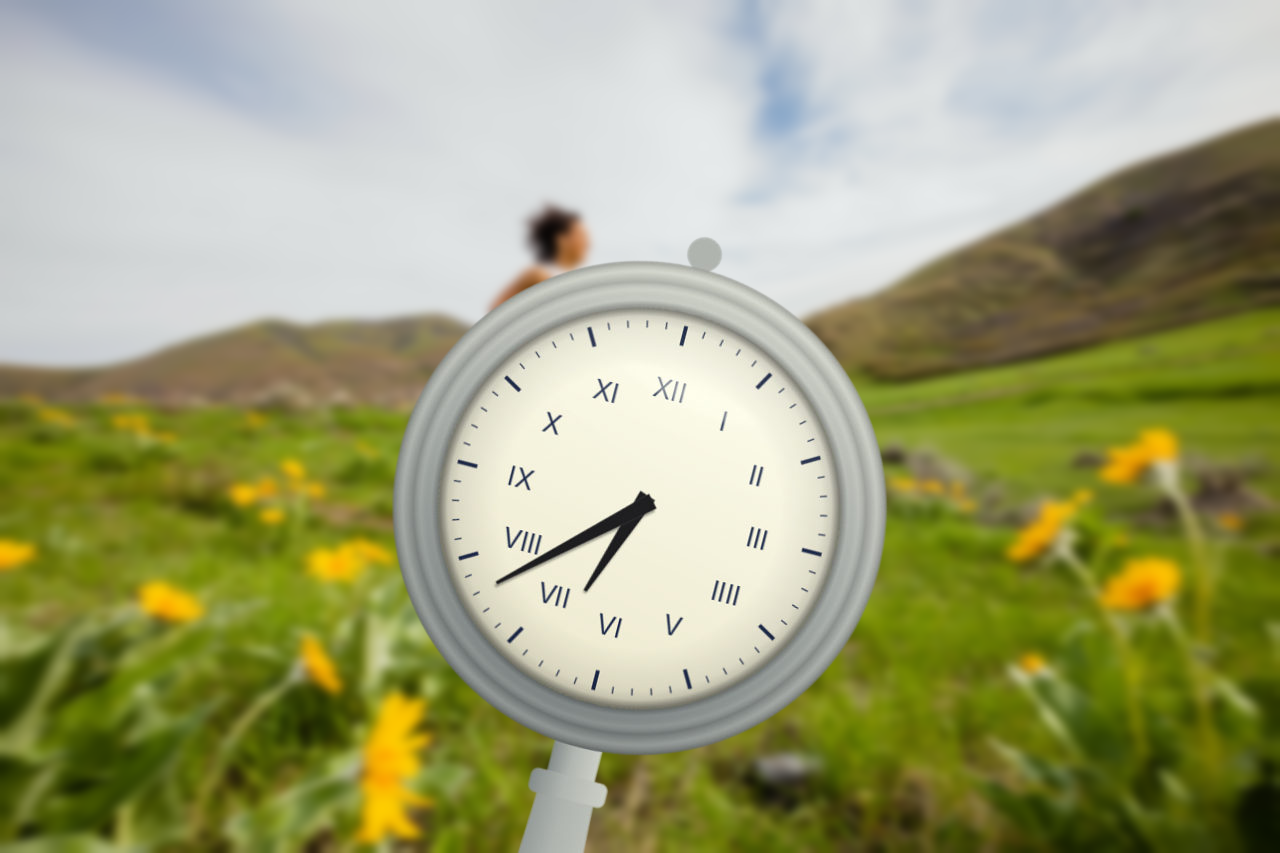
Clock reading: 6.38
